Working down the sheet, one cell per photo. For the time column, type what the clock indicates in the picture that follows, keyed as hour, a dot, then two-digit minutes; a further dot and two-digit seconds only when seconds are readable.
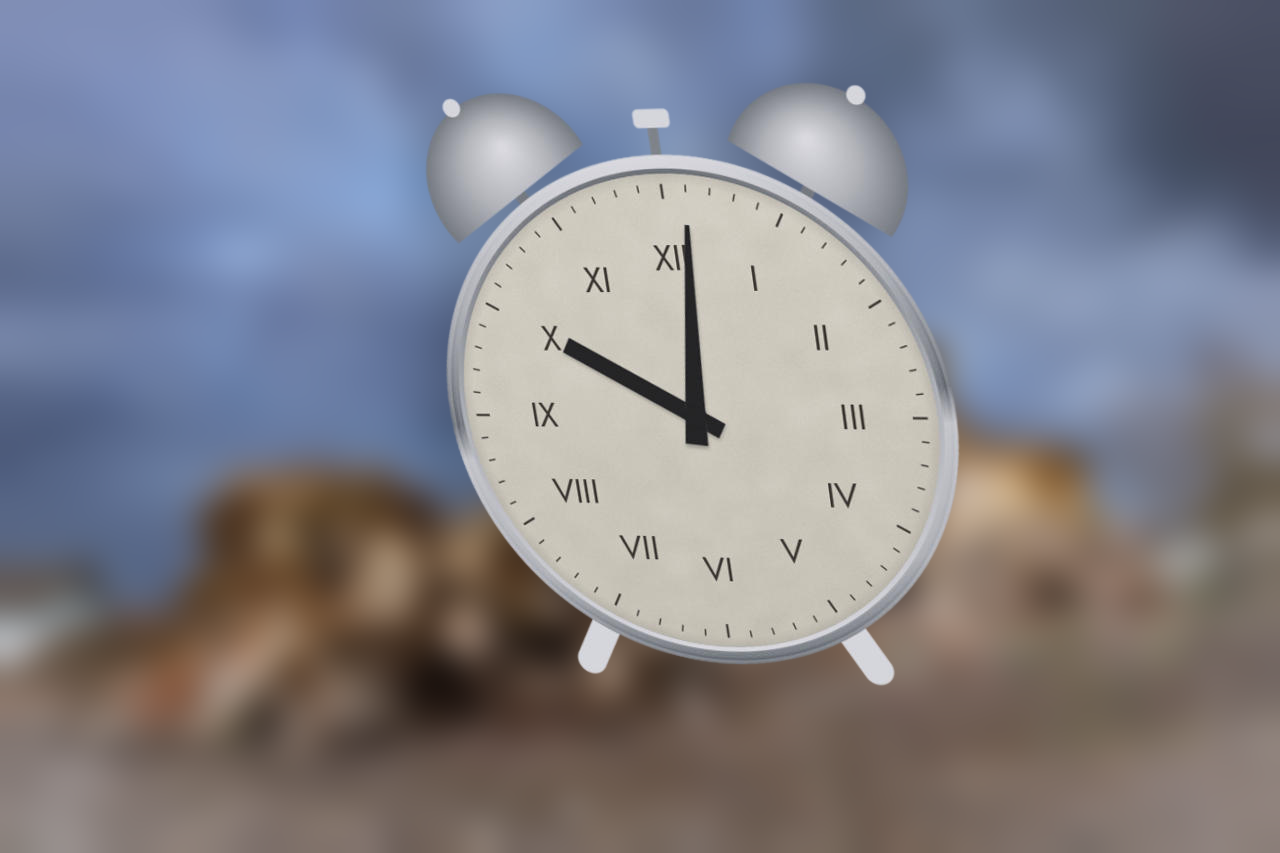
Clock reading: 10.01
